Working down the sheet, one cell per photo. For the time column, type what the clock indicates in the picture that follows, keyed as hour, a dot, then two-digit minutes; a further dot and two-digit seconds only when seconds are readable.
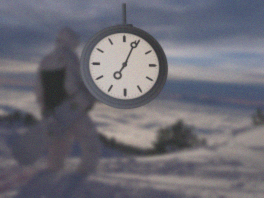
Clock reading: 7.04
